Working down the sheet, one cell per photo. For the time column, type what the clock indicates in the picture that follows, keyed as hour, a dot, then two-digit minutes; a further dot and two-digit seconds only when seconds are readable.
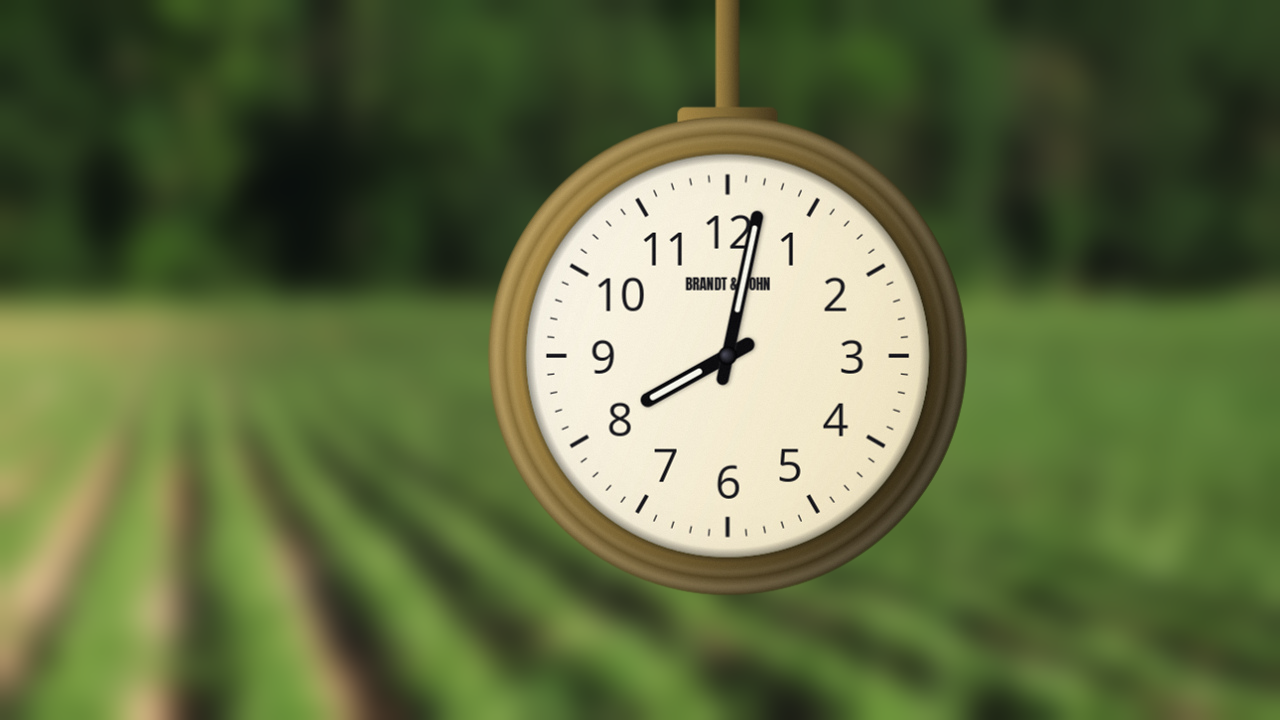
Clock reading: 8.02
